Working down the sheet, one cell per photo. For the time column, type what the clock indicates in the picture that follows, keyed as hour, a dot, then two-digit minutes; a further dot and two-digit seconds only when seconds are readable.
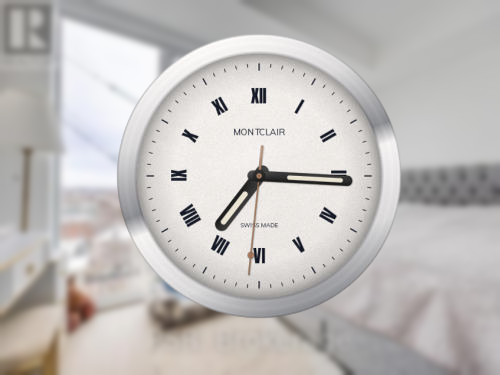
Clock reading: 7.15.31
